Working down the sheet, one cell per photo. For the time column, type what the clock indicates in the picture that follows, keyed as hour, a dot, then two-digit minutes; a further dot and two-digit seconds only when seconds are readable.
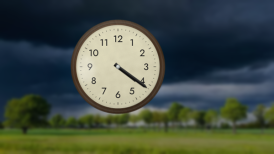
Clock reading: 4.21
